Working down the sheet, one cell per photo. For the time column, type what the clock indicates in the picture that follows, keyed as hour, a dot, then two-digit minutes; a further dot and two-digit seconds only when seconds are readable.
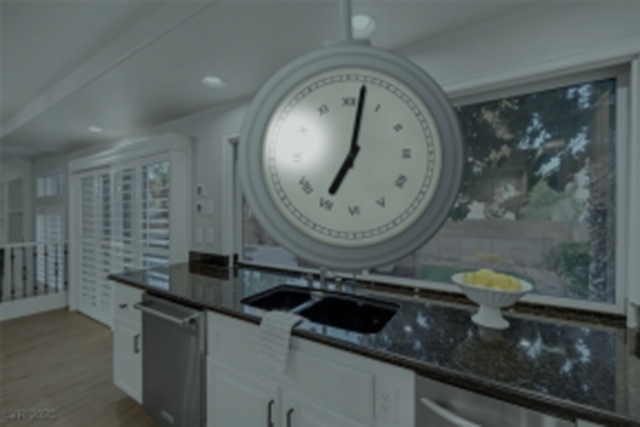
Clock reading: 7.02
